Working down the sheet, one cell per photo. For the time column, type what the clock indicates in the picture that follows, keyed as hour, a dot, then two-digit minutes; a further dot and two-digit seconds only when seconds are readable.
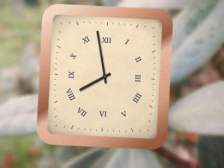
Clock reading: 7.58
